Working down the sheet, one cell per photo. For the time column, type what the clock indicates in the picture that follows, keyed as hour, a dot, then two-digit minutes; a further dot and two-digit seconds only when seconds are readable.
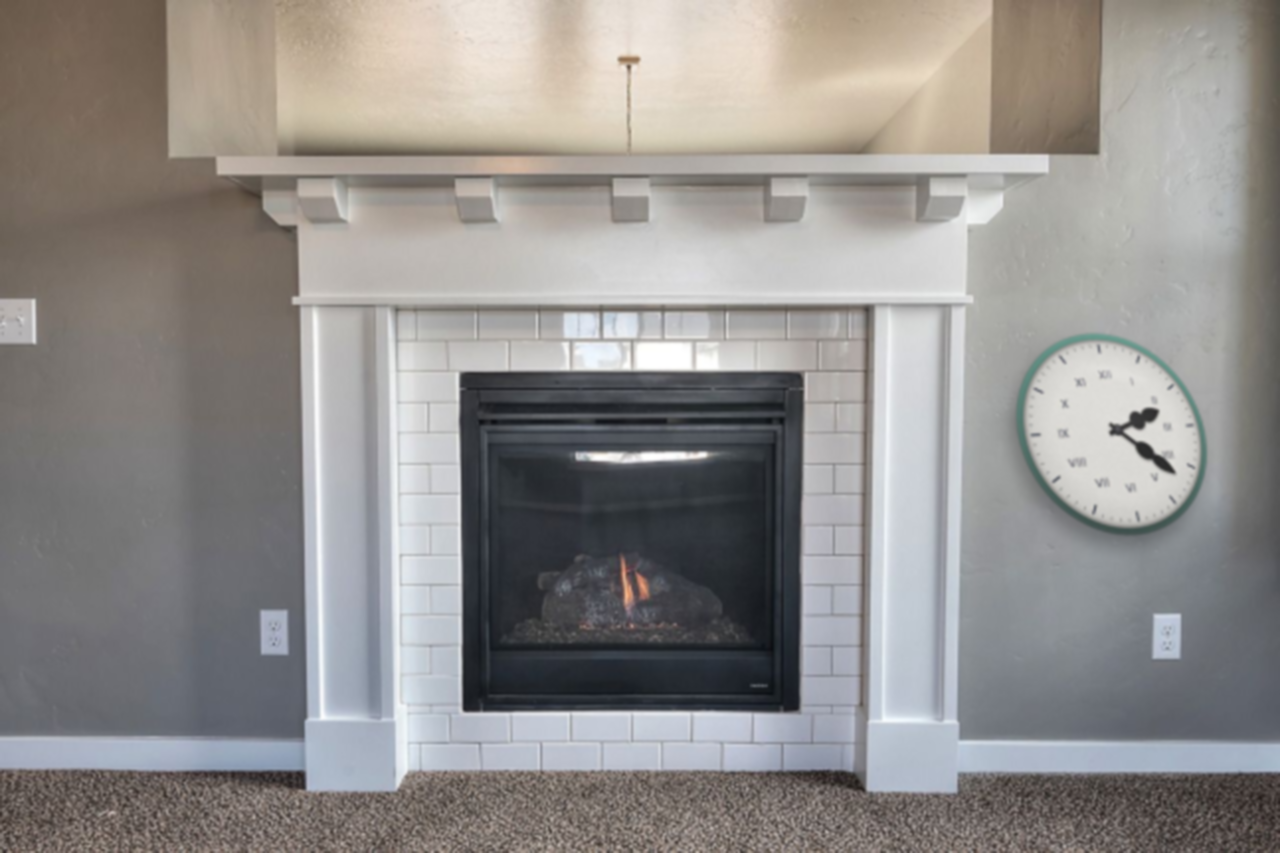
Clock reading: 2.22
